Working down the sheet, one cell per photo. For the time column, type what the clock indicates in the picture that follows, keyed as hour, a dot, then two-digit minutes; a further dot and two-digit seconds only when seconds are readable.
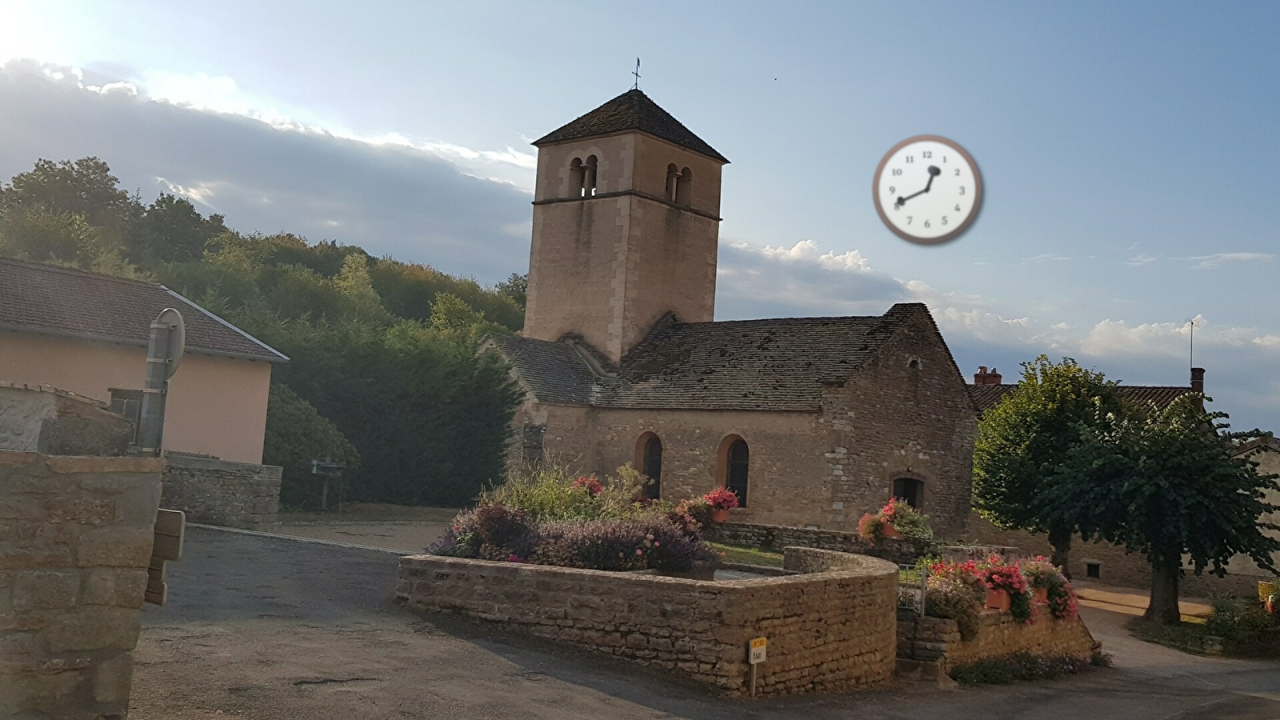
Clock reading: 12.41
